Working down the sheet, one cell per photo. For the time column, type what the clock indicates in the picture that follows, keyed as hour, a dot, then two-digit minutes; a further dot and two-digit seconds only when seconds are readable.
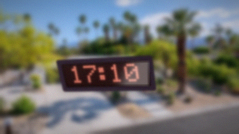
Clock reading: 17.10
